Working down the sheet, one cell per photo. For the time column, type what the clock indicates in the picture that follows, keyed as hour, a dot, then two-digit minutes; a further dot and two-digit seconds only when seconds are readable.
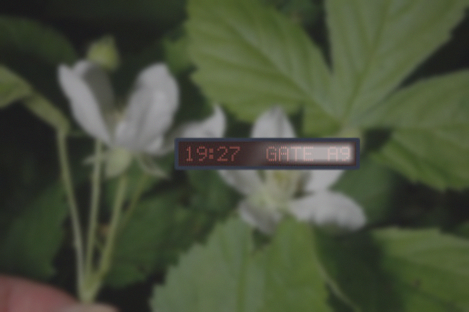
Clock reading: 19.27
